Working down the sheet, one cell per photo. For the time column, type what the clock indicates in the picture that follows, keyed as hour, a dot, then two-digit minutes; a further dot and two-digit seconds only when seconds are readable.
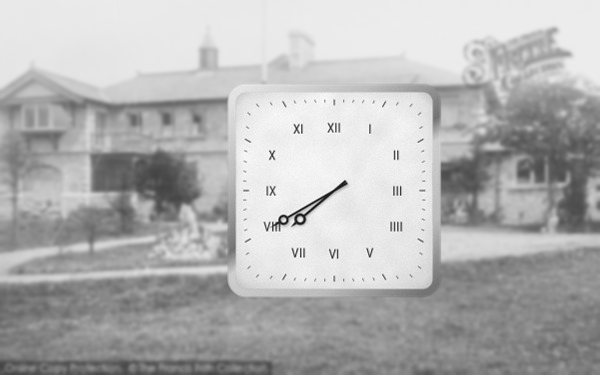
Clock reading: 7.40
